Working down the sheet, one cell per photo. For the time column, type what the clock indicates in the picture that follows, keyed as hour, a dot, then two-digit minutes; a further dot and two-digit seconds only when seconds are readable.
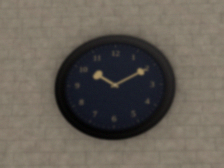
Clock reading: 10.10
